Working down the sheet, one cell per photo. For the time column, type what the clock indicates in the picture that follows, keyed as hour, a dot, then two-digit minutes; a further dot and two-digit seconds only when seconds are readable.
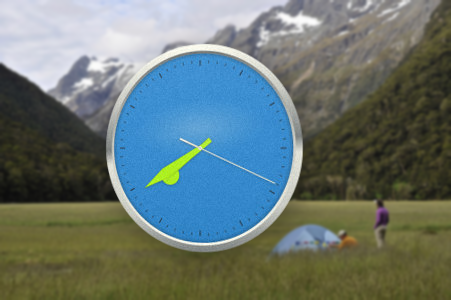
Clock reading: 7.39.19
